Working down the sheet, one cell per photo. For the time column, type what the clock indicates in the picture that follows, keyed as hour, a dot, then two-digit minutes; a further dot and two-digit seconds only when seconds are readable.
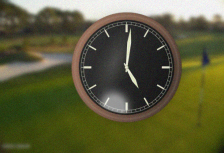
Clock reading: 5.01
